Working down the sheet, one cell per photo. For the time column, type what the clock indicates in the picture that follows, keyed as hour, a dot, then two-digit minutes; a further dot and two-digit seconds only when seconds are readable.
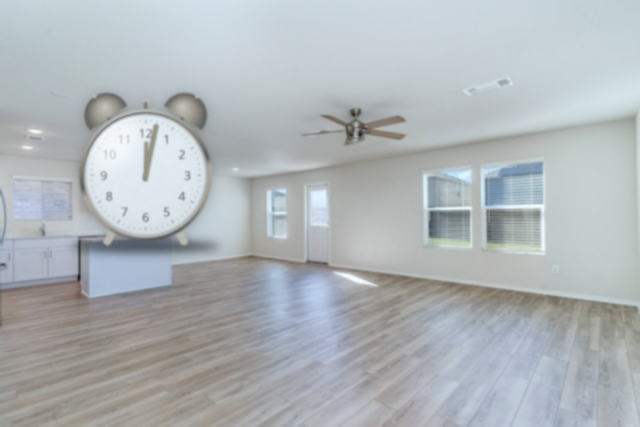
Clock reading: 12.02
